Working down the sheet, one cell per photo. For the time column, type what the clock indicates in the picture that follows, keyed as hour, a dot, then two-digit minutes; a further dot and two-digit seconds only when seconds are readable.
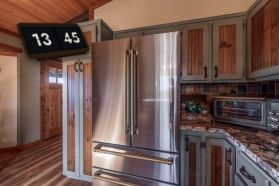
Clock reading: 13.45
